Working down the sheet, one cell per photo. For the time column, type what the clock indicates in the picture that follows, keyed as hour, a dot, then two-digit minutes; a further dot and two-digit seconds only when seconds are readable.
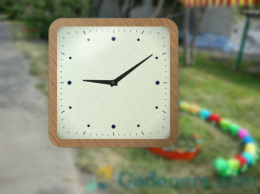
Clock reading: 9.09
